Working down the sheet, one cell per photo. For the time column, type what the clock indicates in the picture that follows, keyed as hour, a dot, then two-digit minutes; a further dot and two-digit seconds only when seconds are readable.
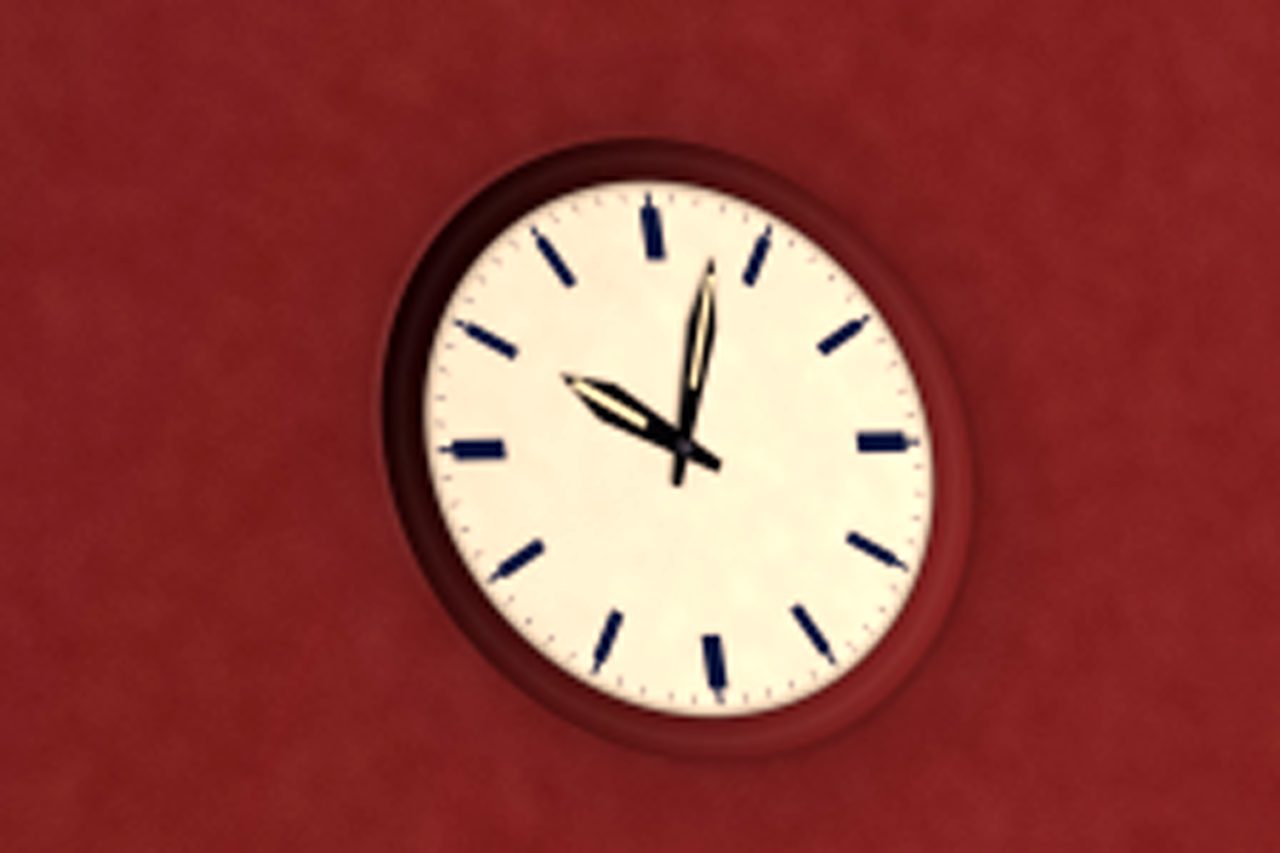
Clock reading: 10.03
